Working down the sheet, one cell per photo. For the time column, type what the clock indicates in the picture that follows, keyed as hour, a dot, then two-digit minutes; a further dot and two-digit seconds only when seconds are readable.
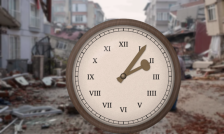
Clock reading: 2.06
